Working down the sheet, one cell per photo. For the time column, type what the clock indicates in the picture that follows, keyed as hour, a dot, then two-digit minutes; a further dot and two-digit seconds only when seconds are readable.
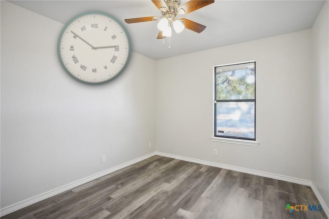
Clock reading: 2.51
